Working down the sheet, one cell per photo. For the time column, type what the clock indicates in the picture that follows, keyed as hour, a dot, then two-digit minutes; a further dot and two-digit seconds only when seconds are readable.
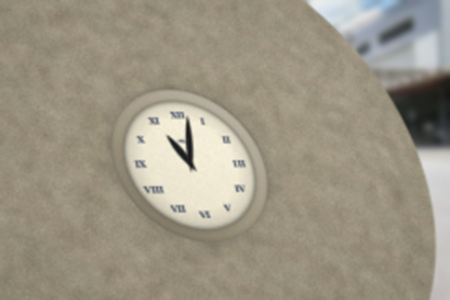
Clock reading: 11.02
